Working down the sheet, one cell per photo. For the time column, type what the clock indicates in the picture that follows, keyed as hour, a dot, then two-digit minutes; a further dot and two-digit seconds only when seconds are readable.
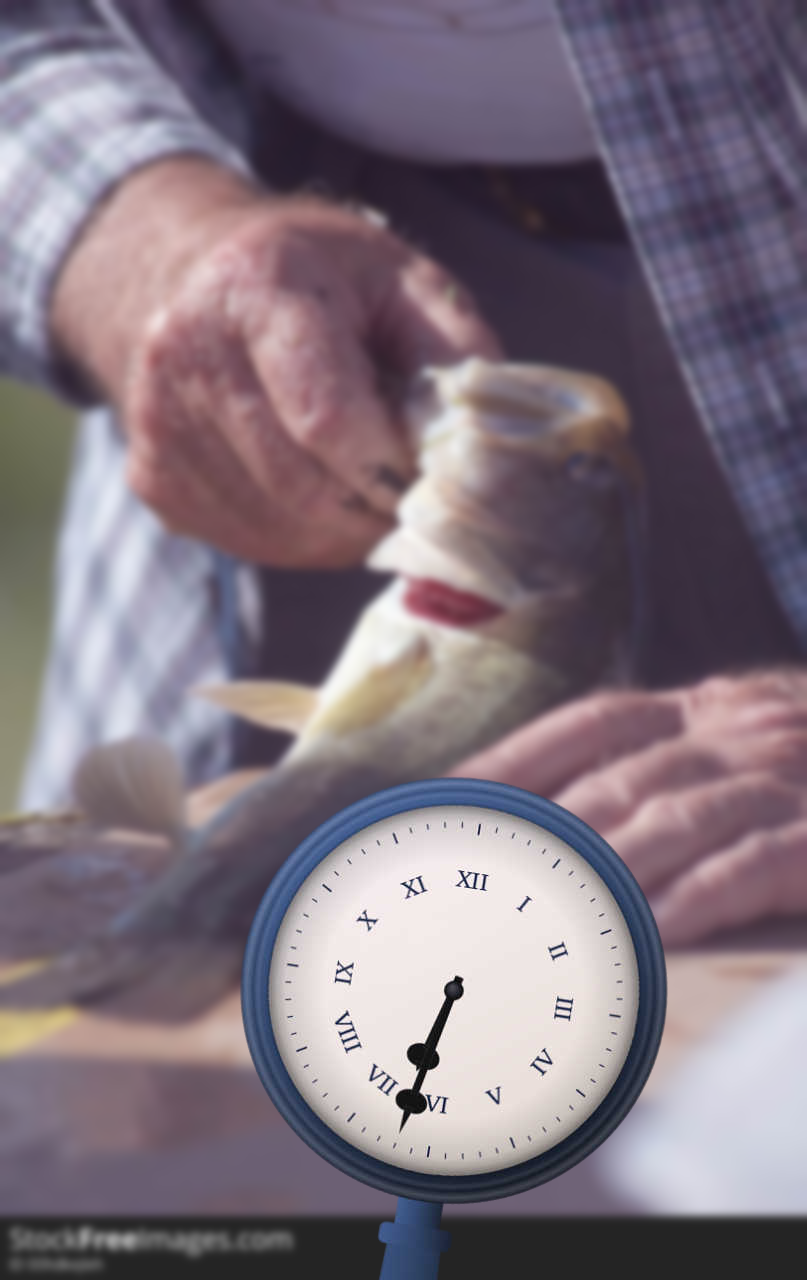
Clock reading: 6.32
